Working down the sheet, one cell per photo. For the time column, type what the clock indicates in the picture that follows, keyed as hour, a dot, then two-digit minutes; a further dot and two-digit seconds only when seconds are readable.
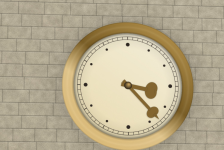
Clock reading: 3.23
